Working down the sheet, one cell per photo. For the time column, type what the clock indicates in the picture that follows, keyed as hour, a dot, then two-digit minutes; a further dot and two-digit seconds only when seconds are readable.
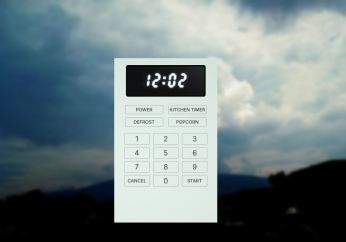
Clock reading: 12.02
